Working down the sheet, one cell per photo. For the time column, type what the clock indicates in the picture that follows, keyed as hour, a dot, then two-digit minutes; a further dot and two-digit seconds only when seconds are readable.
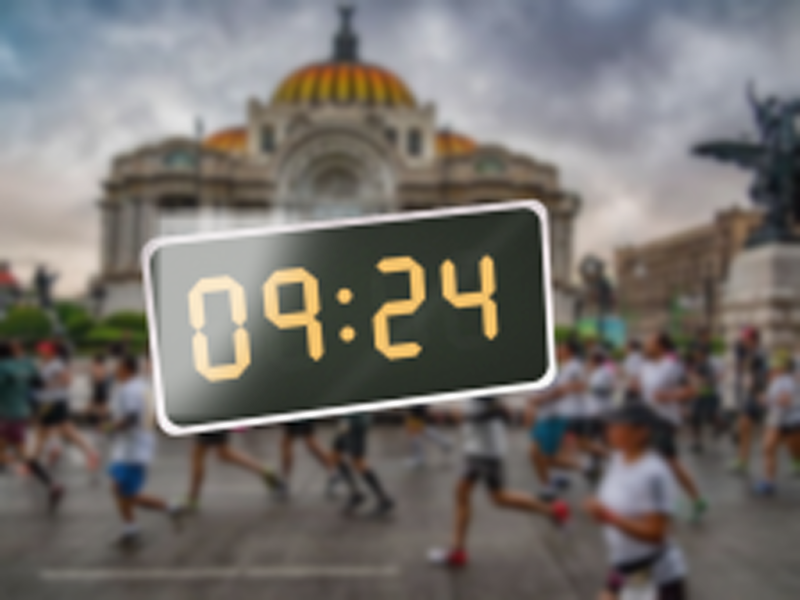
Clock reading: 9.24
